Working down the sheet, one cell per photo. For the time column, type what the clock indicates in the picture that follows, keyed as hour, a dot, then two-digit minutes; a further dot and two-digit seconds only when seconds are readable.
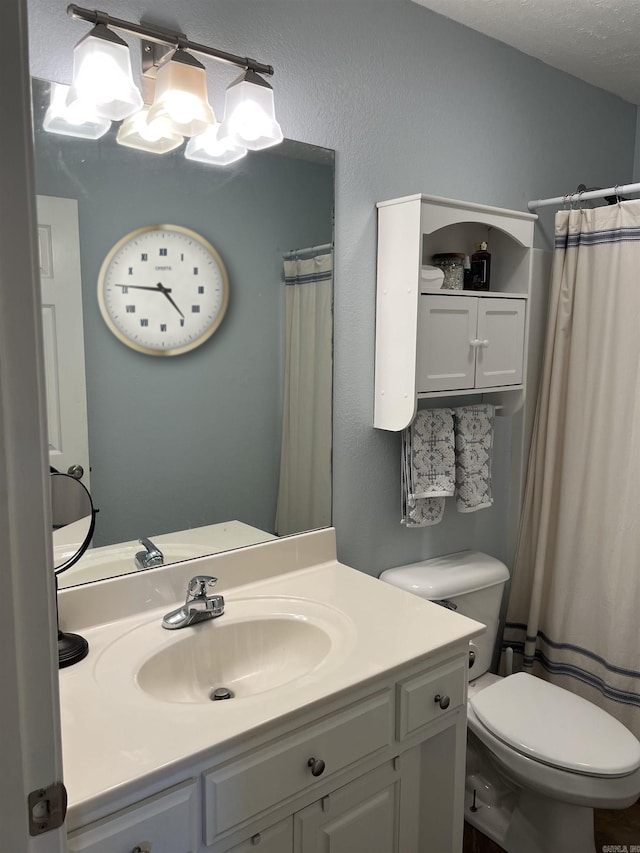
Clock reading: 4.46
